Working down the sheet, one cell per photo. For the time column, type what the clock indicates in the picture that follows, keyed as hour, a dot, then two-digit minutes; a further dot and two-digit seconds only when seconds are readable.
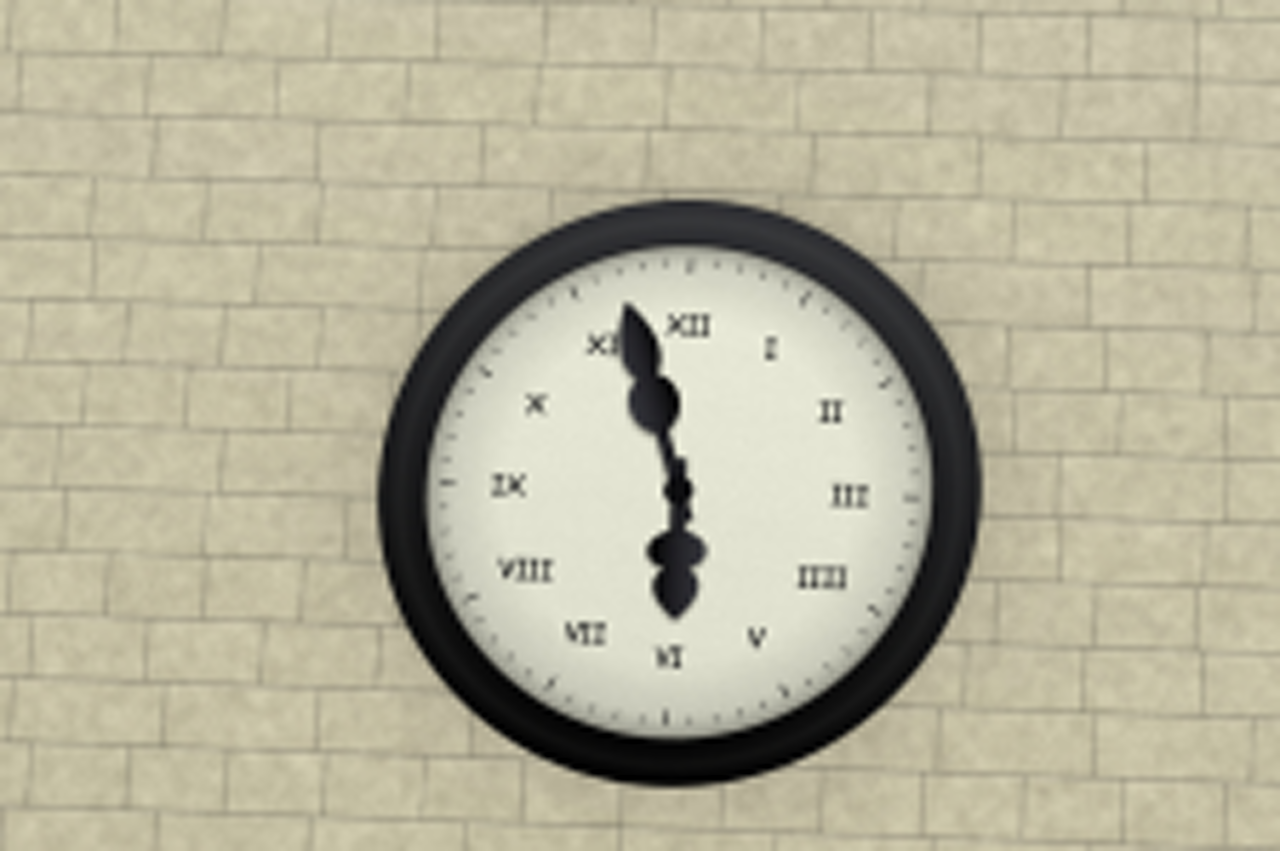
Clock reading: 5.57
